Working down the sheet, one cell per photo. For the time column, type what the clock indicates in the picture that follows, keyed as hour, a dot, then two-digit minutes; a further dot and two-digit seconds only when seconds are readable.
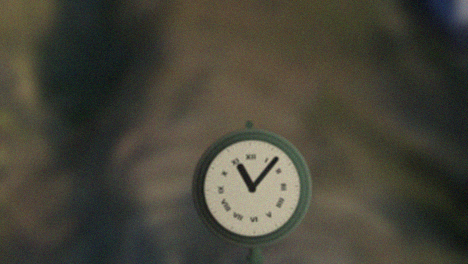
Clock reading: 11.07
